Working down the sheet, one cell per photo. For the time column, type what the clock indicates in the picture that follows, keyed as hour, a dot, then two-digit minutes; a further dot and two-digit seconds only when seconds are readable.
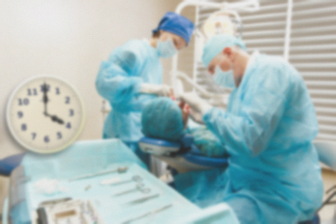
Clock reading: 4.00
